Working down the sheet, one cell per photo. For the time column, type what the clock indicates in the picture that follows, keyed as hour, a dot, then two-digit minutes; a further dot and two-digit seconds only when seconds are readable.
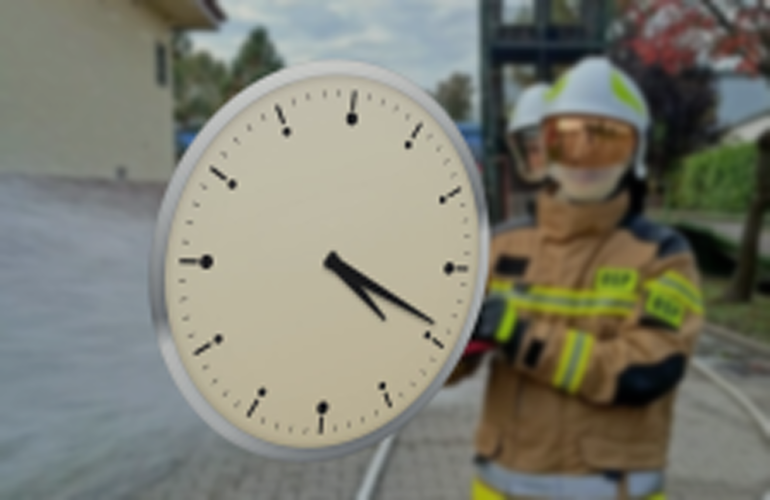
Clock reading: 4.19
